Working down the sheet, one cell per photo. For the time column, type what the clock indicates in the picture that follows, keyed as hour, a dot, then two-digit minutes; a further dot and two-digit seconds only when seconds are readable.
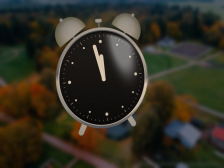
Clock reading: 11.58
